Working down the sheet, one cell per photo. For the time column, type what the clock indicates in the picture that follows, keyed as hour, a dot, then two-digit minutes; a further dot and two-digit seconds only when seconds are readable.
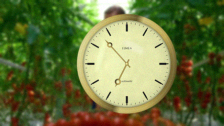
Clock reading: 6.53
